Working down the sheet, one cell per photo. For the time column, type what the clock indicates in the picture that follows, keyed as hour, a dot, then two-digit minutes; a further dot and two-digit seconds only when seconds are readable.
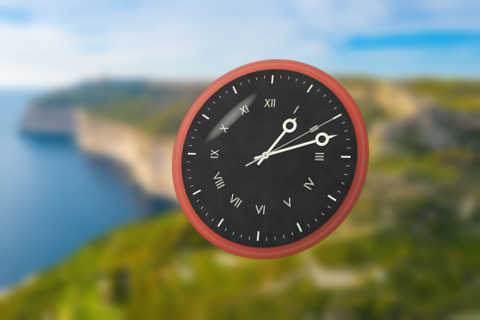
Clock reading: 1.12.10
